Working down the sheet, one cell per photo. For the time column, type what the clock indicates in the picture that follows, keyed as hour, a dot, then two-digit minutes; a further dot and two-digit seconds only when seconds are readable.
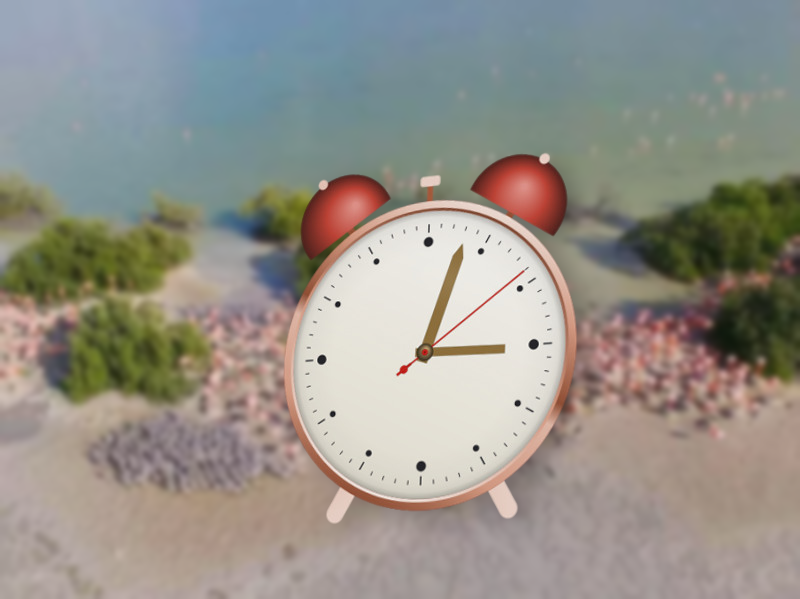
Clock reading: 3.03.09
